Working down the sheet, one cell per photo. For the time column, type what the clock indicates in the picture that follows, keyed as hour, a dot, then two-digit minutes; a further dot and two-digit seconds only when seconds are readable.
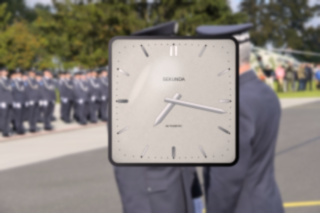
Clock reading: 7.17
